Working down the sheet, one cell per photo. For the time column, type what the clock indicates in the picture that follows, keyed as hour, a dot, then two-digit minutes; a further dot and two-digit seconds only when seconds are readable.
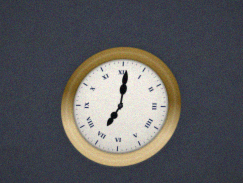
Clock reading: 7.01
